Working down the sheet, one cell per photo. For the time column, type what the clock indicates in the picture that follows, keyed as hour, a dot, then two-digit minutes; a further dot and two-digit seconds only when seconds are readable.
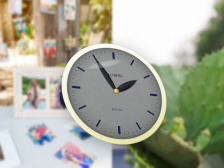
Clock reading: 1.55
